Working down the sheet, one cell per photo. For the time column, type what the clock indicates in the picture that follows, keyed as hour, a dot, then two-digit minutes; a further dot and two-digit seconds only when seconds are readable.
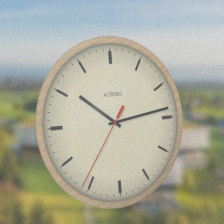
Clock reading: 10.13.36
